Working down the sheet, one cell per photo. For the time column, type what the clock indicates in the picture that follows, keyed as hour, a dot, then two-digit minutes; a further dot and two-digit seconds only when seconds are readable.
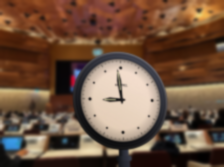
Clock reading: 8.59
